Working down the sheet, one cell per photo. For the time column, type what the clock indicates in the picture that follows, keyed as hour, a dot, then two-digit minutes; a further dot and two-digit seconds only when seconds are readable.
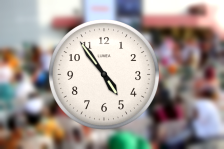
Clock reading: 4.54
